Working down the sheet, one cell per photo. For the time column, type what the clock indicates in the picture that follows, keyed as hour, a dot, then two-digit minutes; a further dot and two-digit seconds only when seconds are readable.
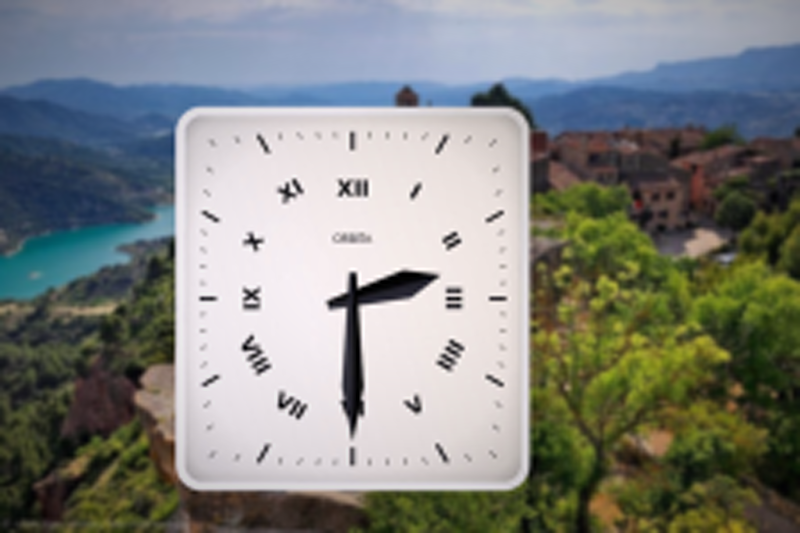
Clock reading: 2.30
